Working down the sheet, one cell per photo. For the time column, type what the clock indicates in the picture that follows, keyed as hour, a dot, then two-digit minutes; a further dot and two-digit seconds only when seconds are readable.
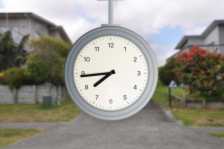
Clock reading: 7.44
